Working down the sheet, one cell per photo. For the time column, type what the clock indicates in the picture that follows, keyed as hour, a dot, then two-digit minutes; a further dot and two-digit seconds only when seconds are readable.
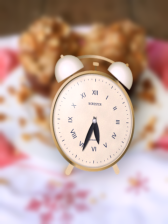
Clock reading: 5.34
